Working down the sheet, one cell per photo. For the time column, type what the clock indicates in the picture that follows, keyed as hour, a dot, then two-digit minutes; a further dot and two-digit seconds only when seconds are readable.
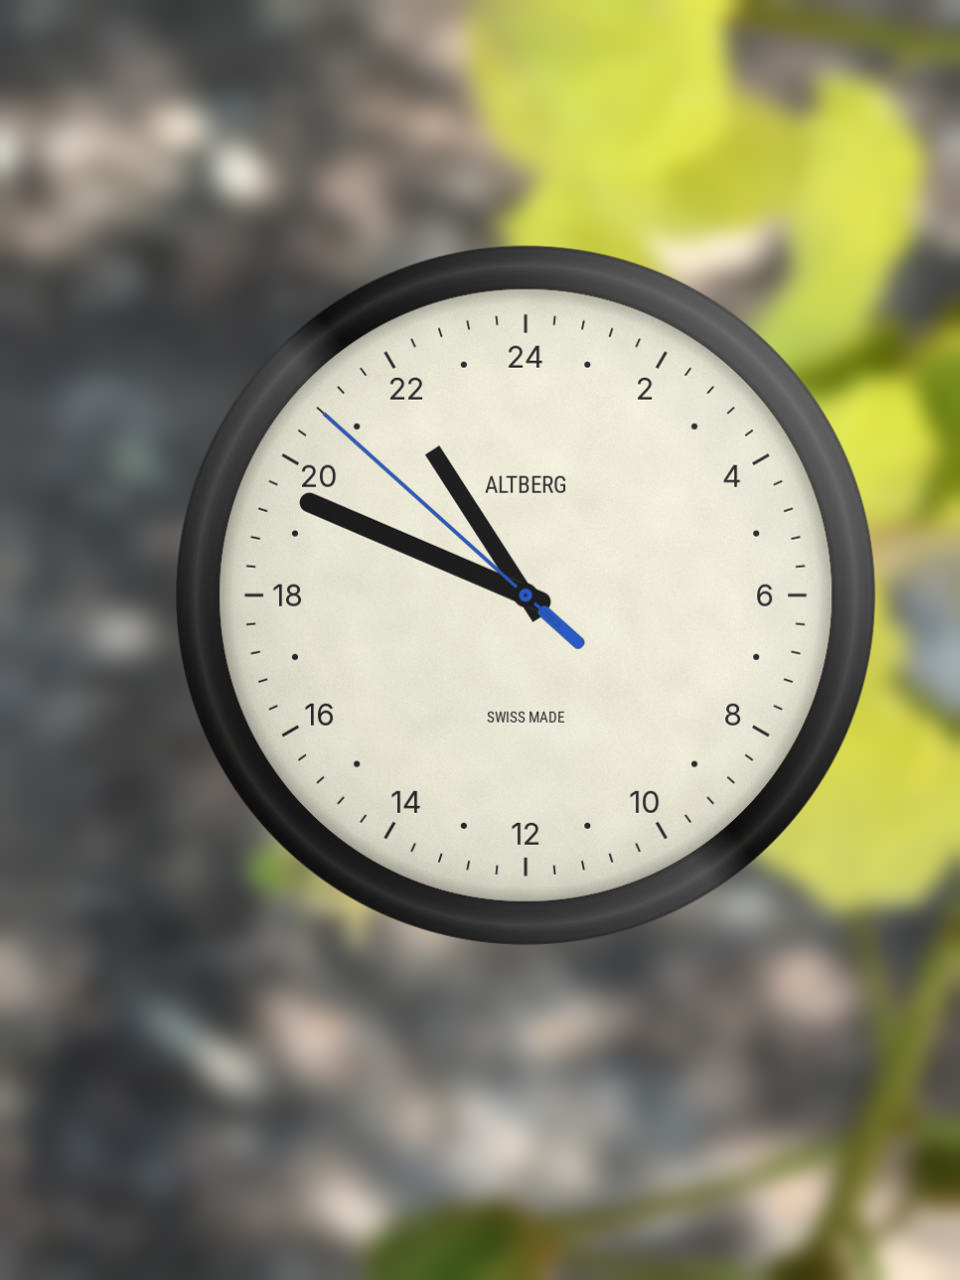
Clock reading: 21.48.52
